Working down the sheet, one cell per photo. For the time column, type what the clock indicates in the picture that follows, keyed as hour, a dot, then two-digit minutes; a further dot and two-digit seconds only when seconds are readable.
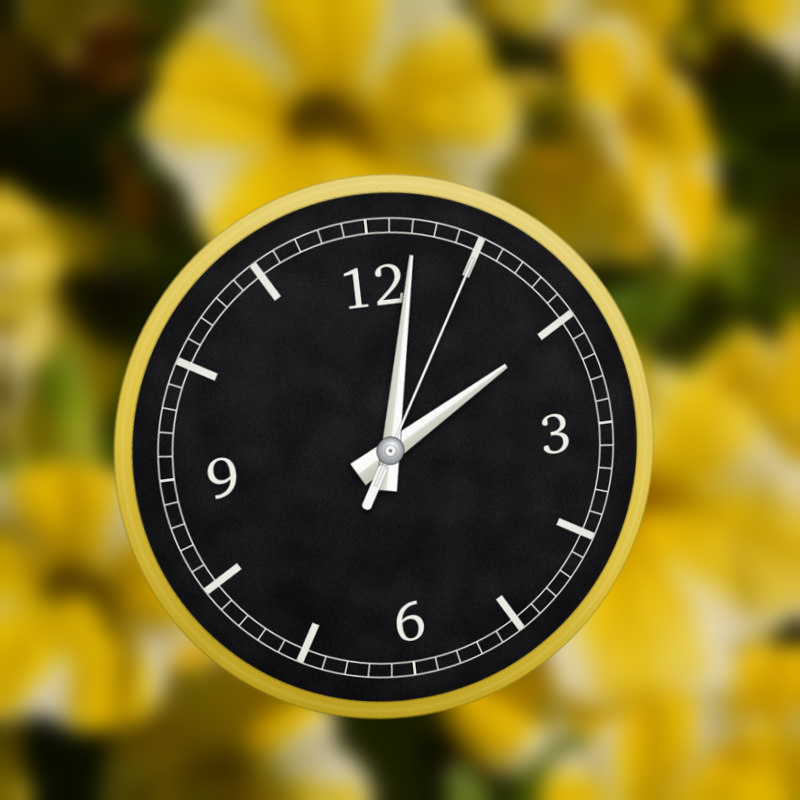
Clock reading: 2.02.05
